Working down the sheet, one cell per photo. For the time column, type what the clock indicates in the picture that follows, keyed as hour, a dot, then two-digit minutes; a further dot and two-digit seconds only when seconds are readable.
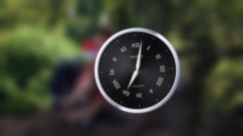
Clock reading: 7.02
